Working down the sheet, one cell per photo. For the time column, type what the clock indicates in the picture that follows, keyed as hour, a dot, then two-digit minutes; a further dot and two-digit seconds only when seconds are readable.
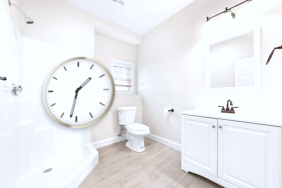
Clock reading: 1.32
